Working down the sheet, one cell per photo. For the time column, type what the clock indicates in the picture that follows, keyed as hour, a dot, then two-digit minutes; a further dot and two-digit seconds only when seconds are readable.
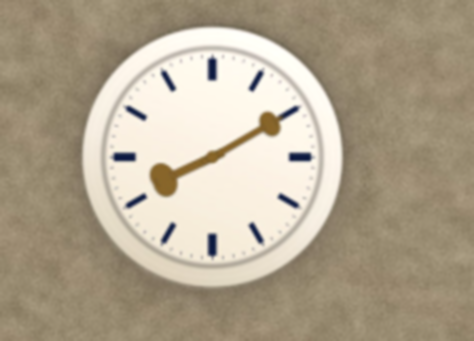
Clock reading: 8.10
